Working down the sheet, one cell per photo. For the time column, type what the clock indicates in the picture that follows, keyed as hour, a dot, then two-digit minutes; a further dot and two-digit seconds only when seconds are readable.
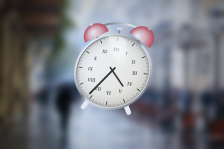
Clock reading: 4.36
